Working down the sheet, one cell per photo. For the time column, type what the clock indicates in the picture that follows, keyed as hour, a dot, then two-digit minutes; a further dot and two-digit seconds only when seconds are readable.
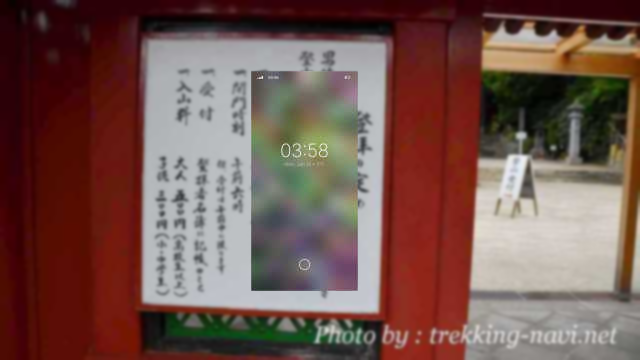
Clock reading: 3.58
